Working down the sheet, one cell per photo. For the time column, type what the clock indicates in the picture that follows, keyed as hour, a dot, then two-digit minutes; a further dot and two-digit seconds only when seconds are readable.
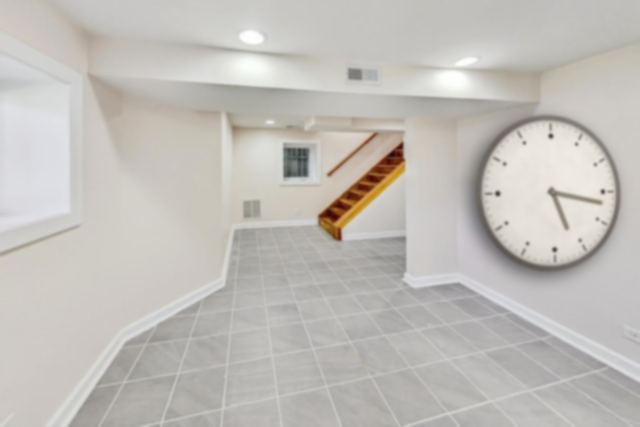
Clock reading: 5.17
